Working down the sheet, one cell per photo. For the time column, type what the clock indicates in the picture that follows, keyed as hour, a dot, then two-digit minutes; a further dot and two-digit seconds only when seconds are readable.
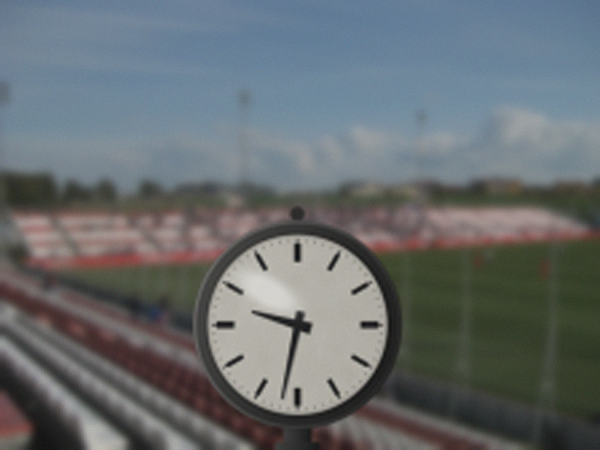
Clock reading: 9.32
